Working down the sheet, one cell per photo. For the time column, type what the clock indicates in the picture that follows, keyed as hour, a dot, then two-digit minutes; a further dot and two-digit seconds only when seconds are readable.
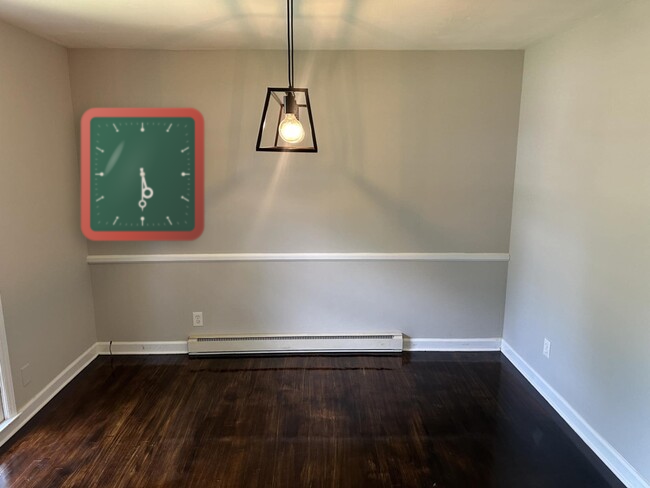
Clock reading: 5.30
